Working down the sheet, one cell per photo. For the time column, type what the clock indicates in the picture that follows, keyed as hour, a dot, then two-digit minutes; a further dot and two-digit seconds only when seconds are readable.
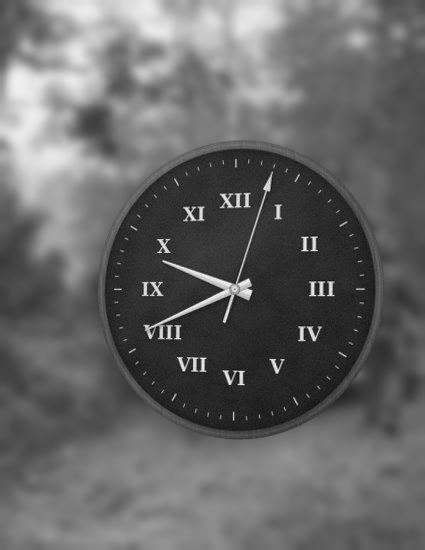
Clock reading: 9.41.03
